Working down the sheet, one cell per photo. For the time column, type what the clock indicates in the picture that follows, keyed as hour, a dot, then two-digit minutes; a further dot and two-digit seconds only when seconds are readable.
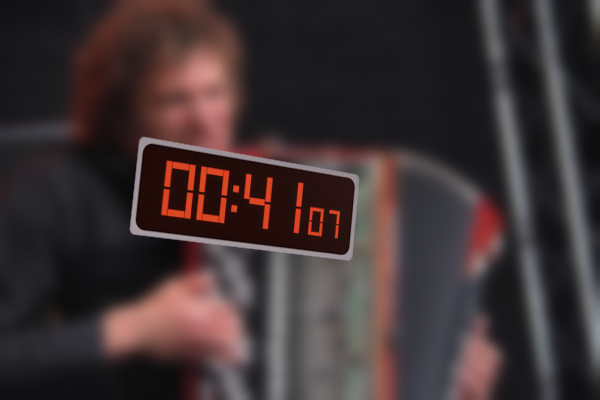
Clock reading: 0.41.07
